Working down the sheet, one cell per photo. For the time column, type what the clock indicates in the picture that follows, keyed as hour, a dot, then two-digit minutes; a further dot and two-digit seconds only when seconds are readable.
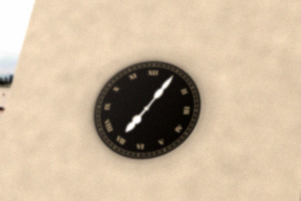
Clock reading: 7.05
